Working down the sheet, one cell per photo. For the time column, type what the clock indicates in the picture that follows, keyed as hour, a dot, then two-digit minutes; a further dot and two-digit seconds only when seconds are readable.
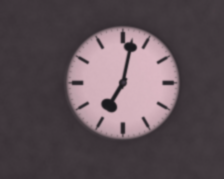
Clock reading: 7.02
